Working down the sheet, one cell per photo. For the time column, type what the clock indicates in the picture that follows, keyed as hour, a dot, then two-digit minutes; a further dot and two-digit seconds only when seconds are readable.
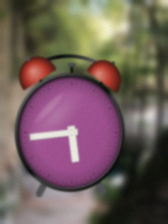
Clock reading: 5.44
